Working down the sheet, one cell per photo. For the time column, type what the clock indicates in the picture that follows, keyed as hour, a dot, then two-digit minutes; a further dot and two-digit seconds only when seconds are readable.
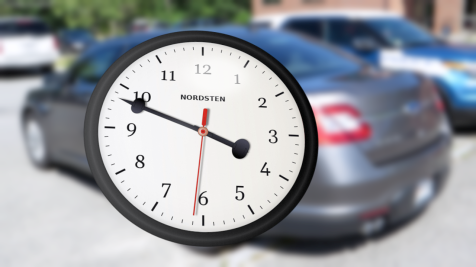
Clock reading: 3.48.31
